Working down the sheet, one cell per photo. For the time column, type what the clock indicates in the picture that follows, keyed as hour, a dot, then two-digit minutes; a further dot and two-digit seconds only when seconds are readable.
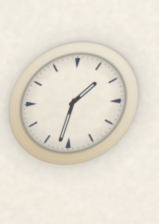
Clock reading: 1.32
